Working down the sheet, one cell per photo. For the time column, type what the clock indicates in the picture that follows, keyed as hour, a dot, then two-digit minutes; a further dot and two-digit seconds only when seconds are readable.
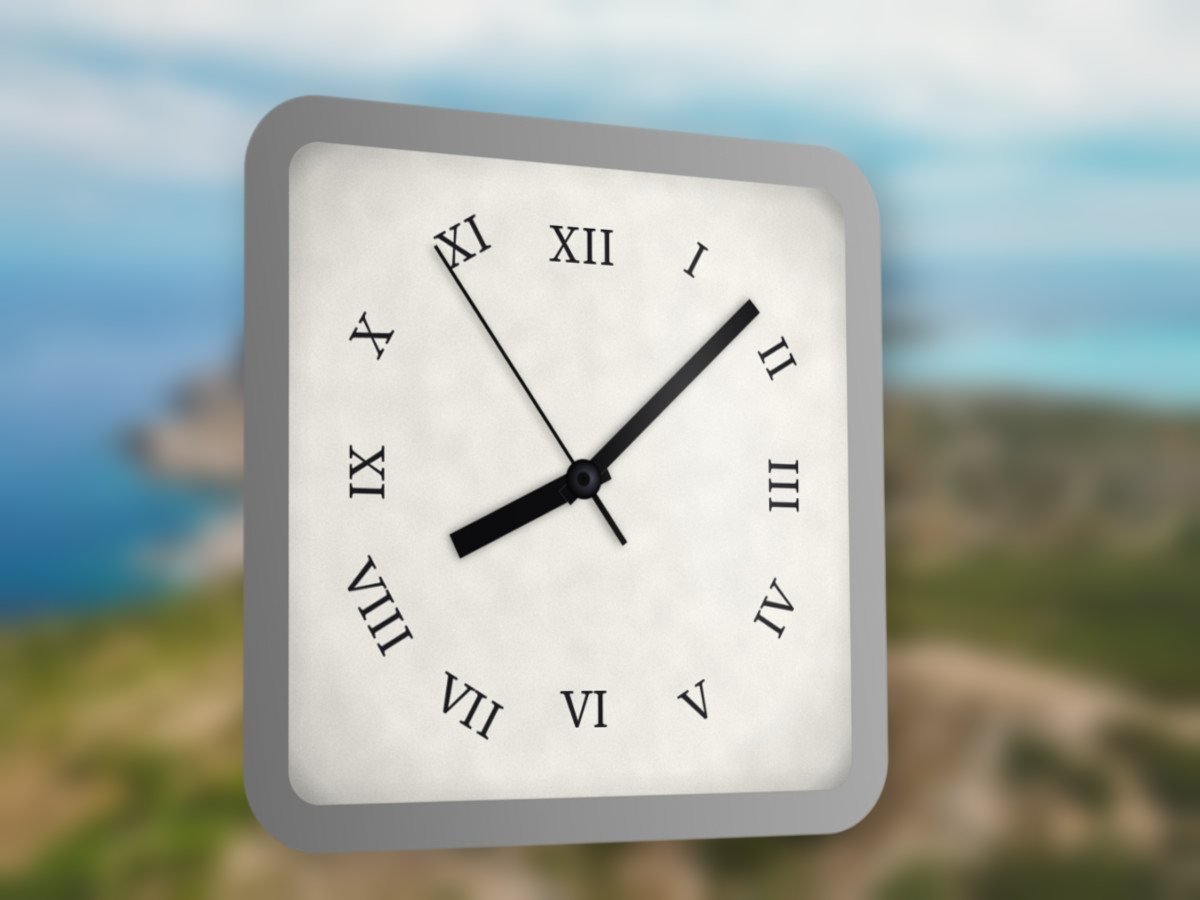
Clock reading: 8.07.54
